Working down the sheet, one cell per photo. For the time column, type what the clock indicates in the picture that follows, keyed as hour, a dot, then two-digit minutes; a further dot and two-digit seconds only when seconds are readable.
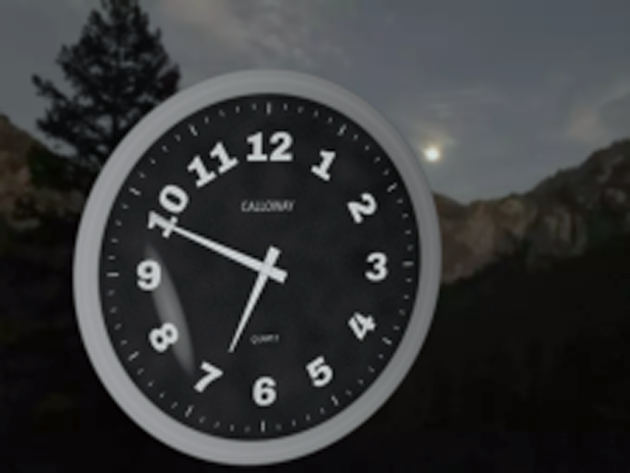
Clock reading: 6.49
